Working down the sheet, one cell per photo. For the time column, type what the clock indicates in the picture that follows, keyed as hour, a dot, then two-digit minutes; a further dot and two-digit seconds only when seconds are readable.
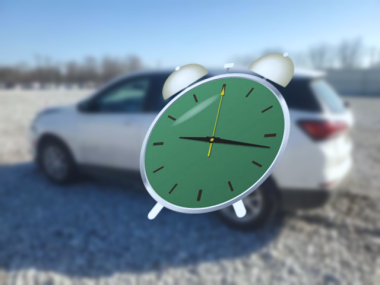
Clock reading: 9.17.00
